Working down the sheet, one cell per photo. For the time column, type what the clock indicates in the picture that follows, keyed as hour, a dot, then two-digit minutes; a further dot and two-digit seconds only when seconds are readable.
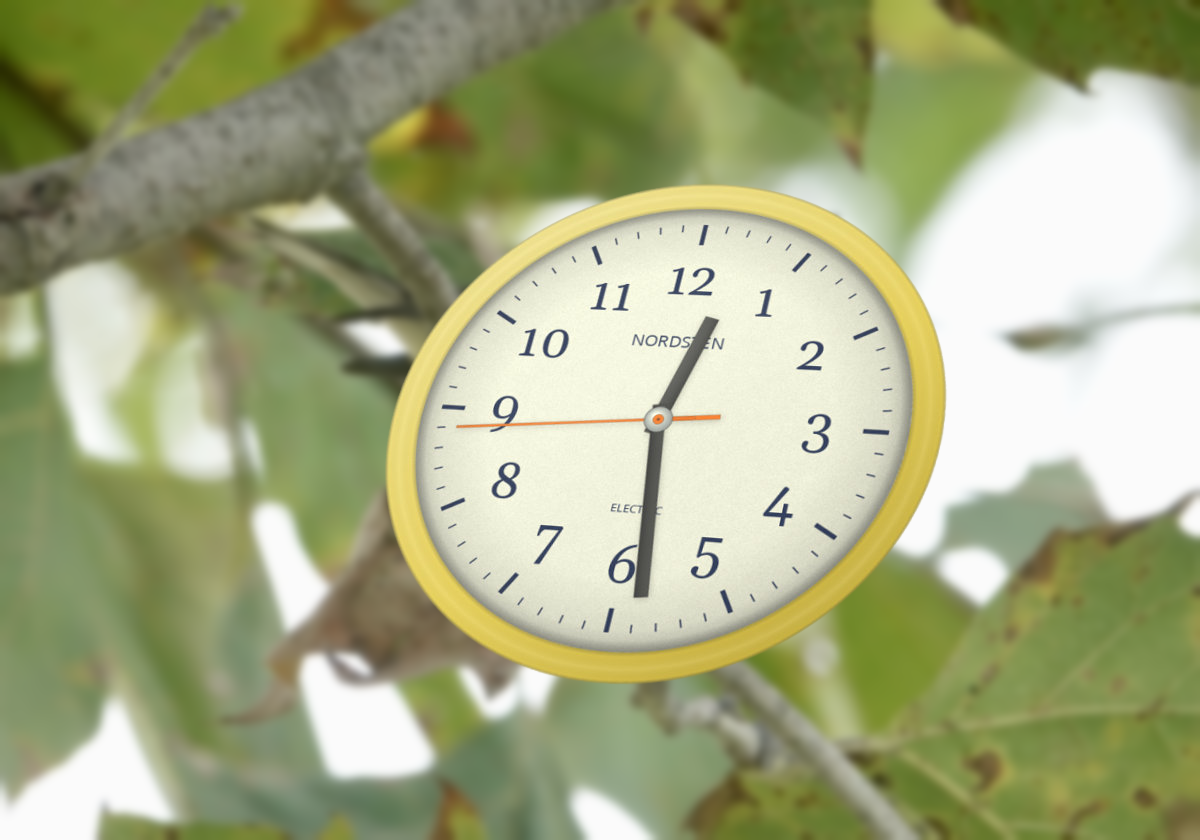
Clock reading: 12.28.44
